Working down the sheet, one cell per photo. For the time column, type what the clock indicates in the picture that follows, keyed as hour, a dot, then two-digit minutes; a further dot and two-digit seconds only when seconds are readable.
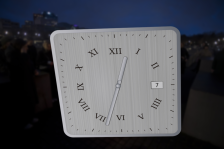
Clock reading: 12.33
